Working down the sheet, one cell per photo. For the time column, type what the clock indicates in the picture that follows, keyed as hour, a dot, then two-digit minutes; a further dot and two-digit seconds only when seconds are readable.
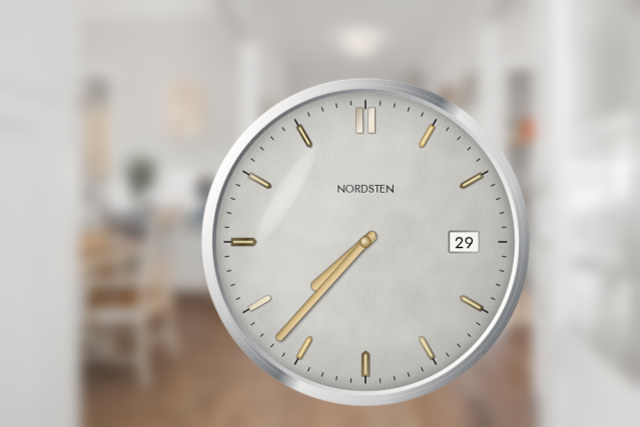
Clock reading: 7.37
